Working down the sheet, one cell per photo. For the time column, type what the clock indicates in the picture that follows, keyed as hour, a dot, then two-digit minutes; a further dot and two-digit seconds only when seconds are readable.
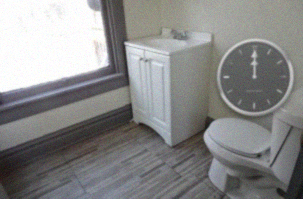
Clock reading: 12.00
